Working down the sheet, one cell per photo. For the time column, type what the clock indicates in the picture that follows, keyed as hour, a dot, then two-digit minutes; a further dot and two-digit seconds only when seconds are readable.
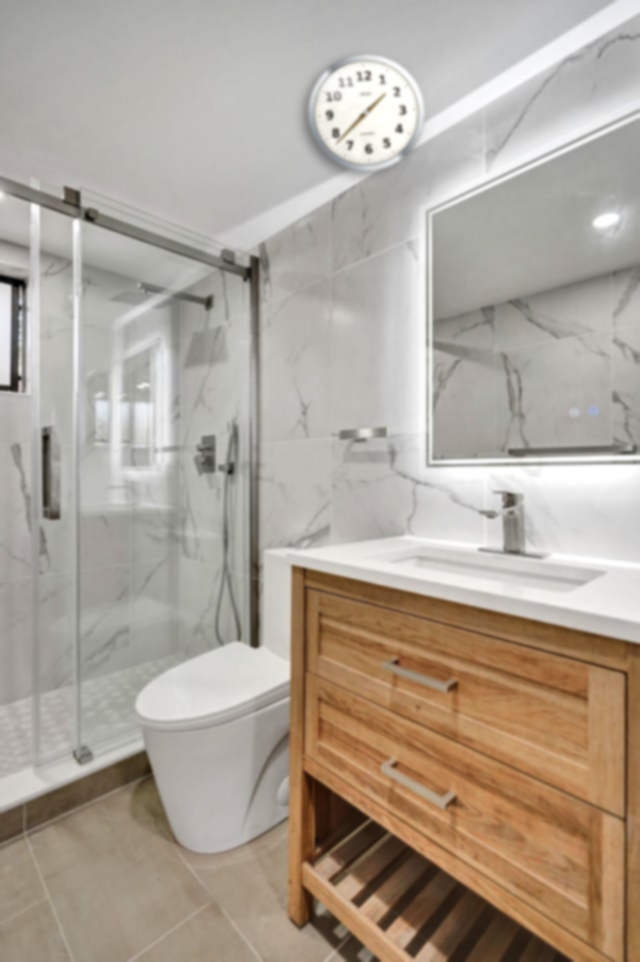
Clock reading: 1.38
